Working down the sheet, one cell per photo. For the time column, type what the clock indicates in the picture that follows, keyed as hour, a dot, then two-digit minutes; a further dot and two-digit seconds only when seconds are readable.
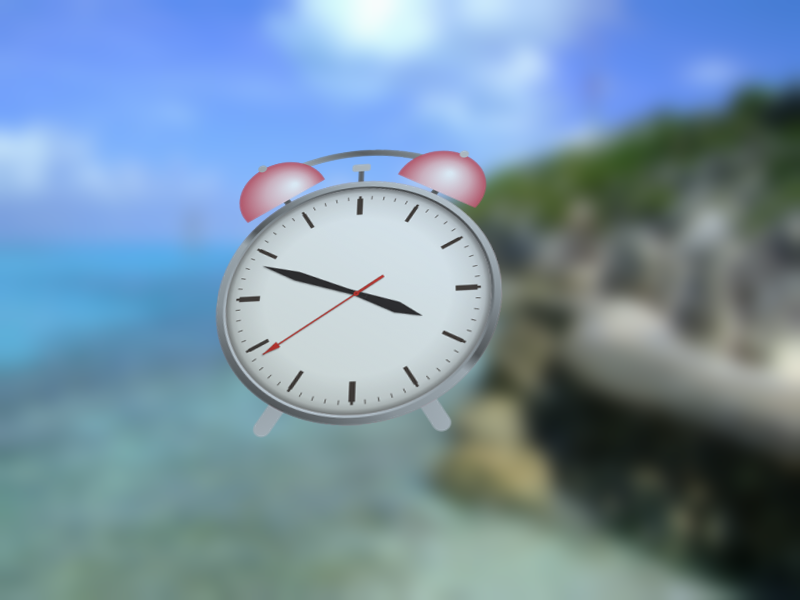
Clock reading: 3.48.39
